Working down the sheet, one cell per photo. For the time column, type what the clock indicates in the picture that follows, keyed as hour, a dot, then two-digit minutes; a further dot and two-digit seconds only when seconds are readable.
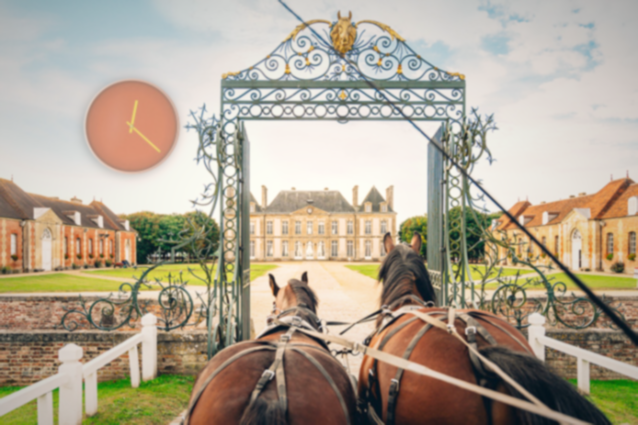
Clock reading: 12.22
